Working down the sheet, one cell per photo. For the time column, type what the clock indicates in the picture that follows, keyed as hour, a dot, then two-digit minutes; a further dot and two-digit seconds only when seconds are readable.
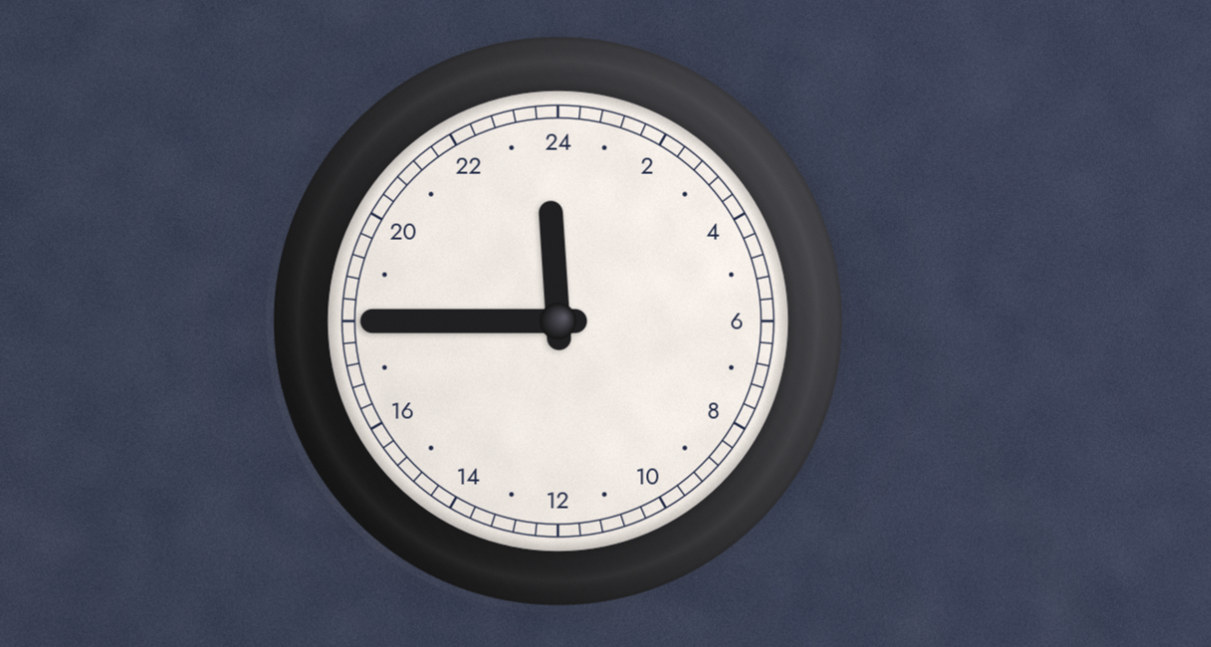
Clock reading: 23.45
